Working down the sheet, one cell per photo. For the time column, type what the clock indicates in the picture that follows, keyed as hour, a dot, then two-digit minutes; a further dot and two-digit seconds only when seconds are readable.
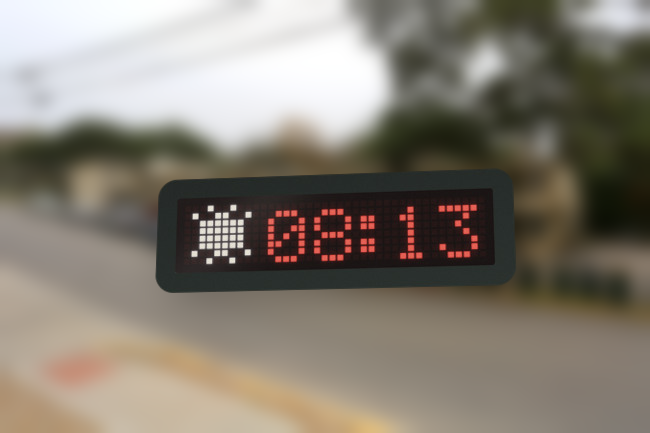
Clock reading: 8.13
